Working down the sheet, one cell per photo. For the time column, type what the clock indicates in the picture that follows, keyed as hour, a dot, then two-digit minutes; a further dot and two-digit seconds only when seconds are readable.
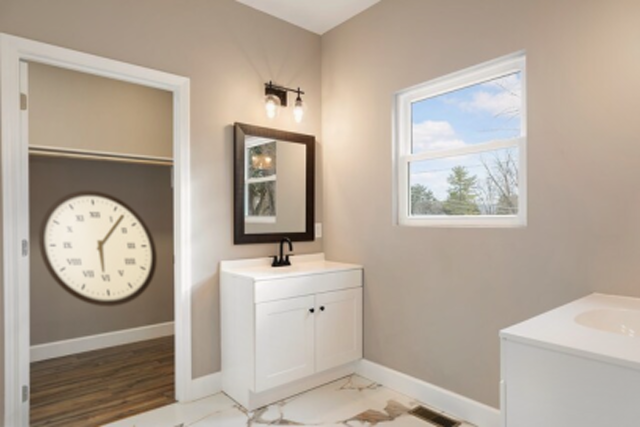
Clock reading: 6.07
